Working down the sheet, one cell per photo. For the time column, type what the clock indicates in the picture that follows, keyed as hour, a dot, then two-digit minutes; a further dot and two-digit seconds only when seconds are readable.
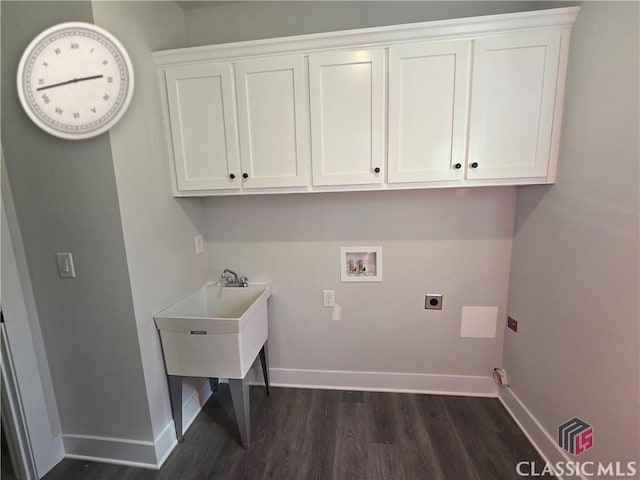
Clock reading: 2.43
